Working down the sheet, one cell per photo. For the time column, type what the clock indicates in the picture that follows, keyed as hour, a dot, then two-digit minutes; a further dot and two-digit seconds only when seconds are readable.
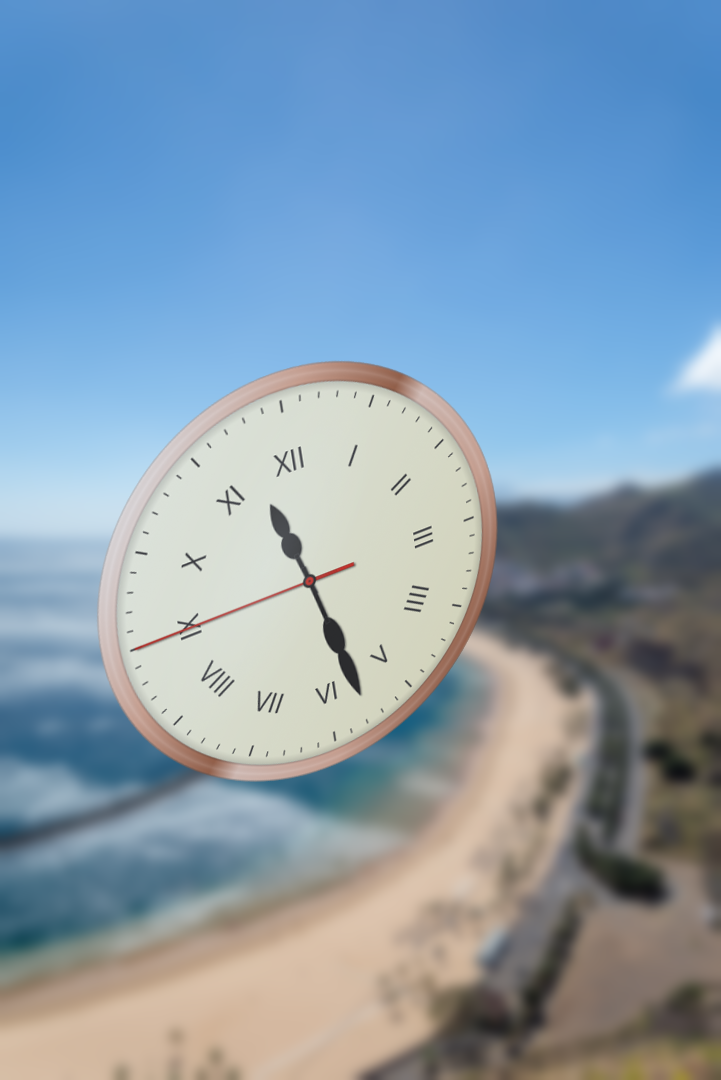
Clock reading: 11.27.45
